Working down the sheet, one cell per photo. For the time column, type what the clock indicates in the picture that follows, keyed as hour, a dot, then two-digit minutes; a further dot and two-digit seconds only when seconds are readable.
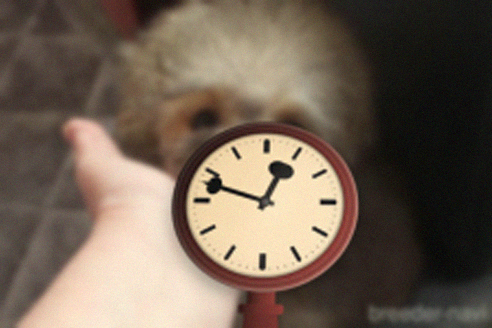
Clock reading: 12.48
